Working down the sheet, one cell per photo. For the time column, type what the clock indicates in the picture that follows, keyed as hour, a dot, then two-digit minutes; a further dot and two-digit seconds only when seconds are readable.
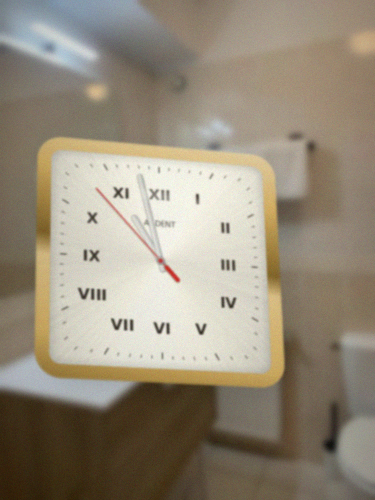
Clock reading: 10.57.53
